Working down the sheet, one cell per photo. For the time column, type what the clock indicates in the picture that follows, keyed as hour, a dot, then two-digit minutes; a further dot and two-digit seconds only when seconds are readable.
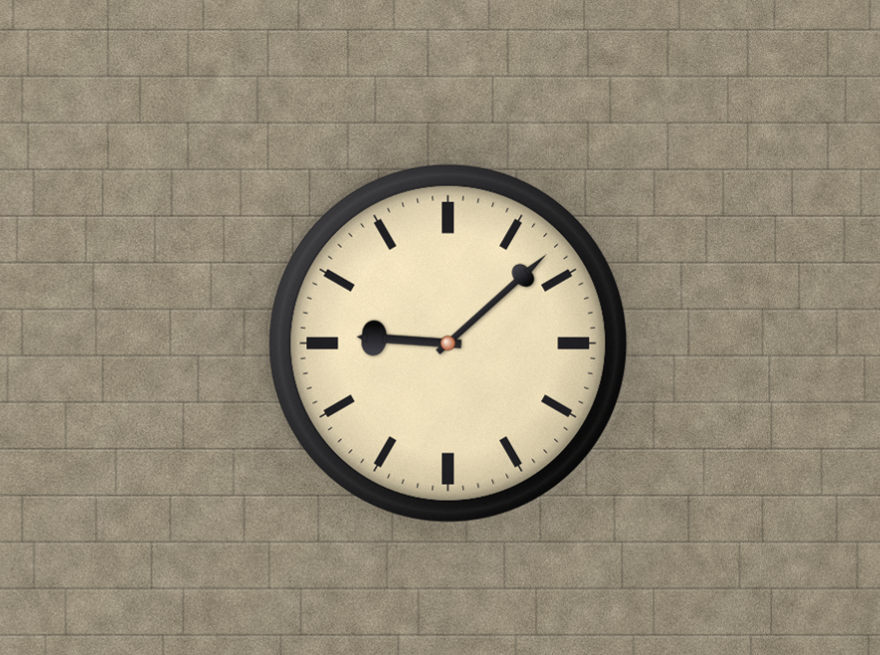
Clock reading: 9.08
